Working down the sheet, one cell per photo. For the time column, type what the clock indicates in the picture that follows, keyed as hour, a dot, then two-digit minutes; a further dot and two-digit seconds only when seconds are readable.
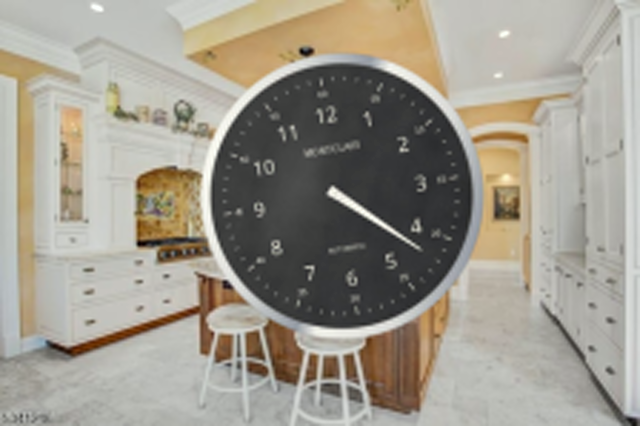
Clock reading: 4.22
